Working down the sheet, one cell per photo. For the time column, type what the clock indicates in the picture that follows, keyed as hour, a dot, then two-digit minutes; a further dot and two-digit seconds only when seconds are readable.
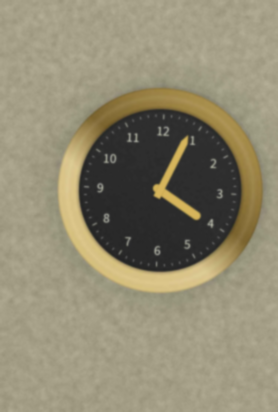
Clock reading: 4.04
